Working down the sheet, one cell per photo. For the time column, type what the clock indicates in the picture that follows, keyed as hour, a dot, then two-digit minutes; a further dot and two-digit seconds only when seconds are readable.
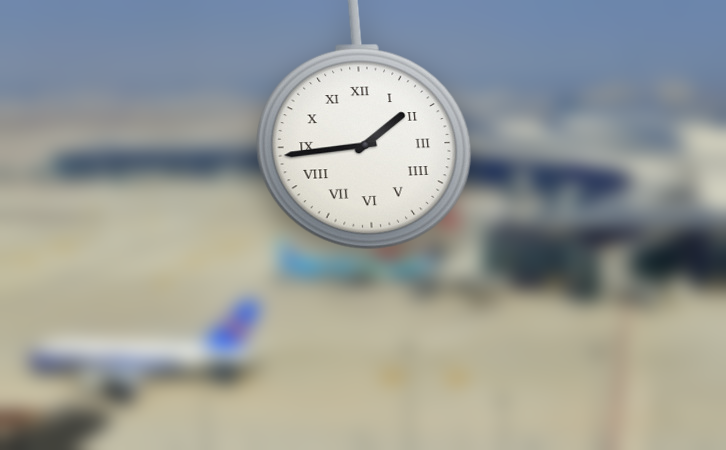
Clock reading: 1.44
